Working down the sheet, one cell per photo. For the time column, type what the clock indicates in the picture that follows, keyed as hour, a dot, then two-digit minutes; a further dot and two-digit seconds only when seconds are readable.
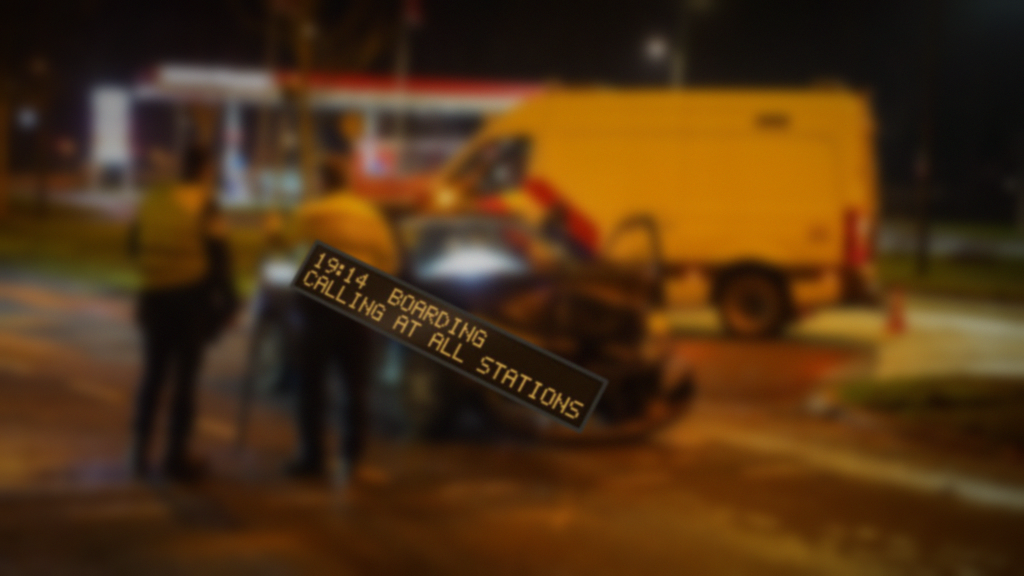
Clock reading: 19.14
